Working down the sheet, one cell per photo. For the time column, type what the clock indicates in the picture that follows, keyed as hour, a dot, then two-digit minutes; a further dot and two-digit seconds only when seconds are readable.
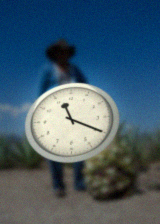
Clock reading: 11.20
